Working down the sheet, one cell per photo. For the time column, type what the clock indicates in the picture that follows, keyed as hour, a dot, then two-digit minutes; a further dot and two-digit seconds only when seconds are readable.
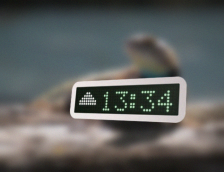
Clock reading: 13.34
